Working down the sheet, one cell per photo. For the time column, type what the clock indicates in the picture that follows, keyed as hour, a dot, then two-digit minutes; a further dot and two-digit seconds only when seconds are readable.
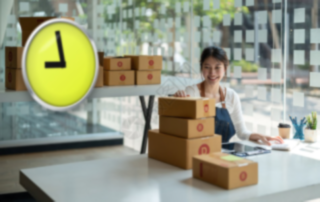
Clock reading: 8.58
